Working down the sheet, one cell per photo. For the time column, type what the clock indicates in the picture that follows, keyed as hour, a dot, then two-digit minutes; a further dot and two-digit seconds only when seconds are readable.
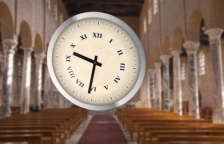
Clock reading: 9.31
